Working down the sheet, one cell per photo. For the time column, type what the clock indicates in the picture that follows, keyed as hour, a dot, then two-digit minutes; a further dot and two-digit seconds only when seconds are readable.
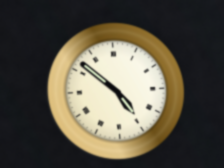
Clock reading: 4.52
